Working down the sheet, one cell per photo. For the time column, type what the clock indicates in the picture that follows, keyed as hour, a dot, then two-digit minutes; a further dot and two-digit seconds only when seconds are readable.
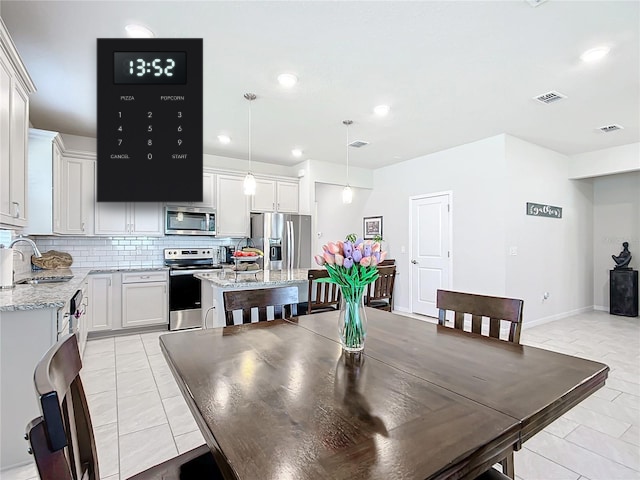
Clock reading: 13.52
